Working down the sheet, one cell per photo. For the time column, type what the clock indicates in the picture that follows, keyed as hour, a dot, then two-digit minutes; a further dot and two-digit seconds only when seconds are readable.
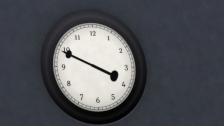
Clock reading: 3.49
